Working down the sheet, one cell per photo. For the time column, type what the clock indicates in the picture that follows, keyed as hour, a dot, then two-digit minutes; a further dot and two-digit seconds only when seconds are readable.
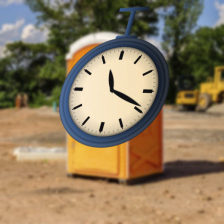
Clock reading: 11.19
